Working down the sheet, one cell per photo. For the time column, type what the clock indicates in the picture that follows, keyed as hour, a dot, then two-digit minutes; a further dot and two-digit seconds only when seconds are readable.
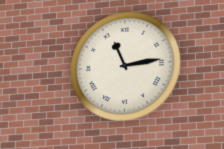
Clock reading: 11.14
